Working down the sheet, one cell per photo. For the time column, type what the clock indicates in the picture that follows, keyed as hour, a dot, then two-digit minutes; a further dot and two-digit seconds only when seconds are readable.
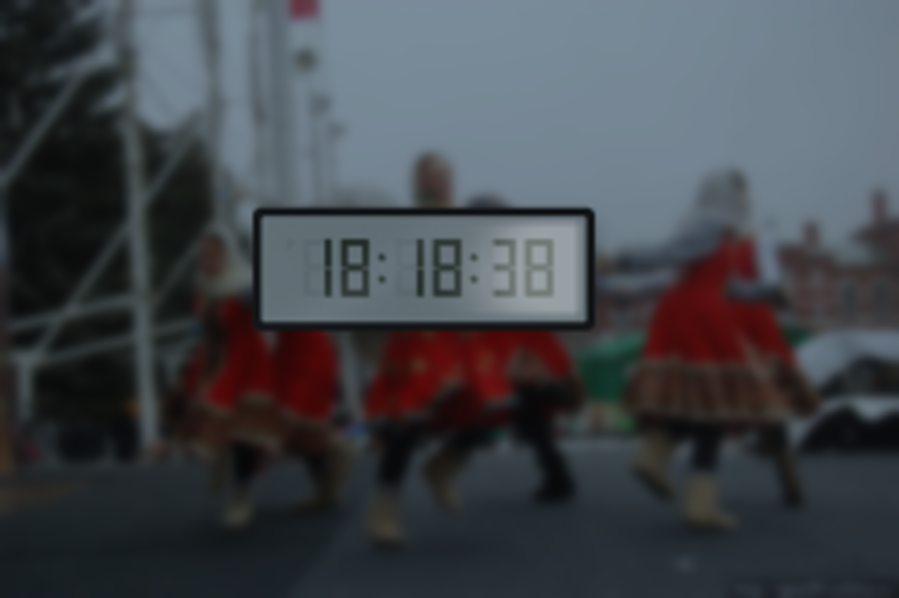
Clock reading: 18.18.38
